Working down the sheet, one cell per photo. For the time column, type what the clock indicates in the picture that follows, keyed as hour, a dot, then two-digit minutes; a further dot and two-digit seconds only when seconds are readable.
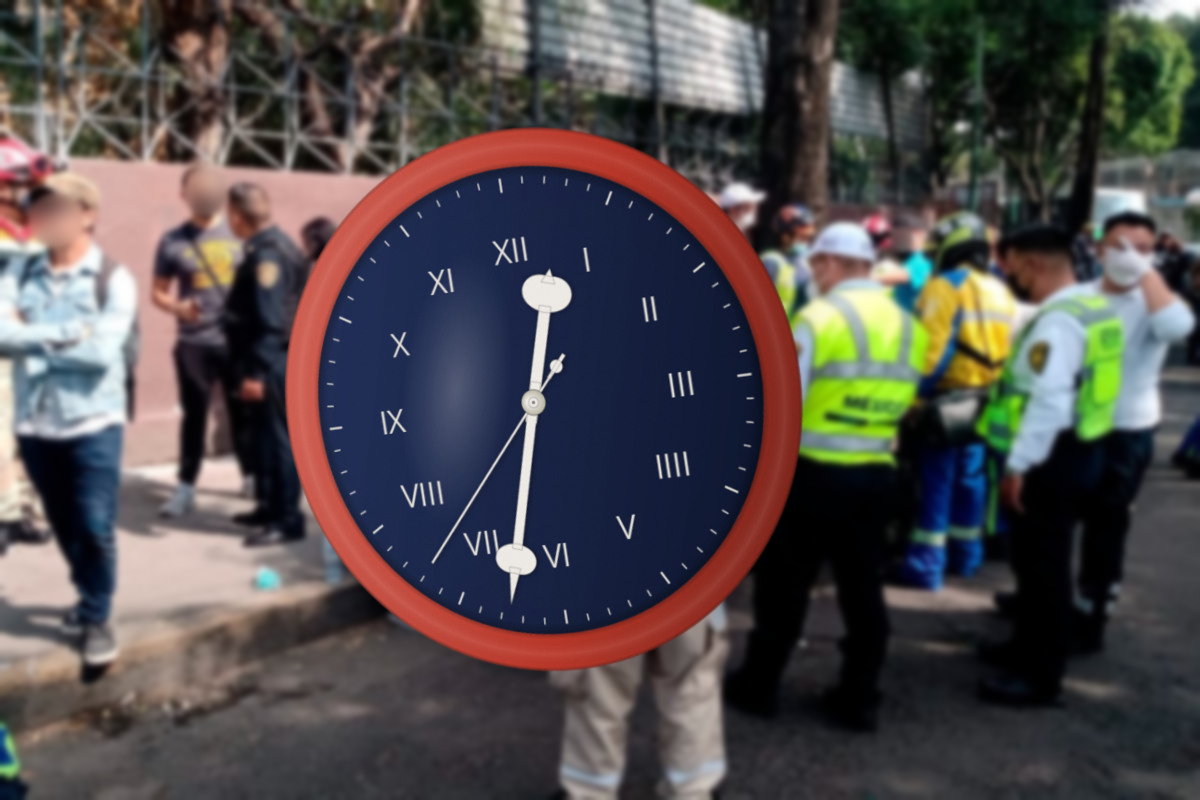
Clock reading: 12.32.37
